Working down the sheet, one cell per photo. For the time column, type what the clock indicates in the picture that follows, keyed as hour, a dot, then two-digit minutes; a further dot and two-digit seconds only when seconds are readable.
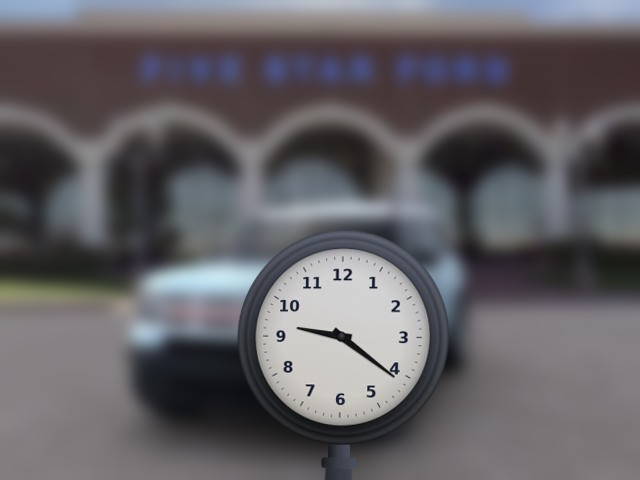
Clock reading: 9.21
